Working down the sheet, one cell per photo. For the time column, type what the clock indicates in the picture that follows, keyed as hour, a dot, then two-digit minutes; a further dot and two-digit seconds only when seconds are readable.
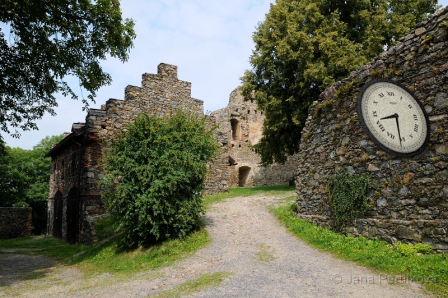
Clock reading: 8.31
